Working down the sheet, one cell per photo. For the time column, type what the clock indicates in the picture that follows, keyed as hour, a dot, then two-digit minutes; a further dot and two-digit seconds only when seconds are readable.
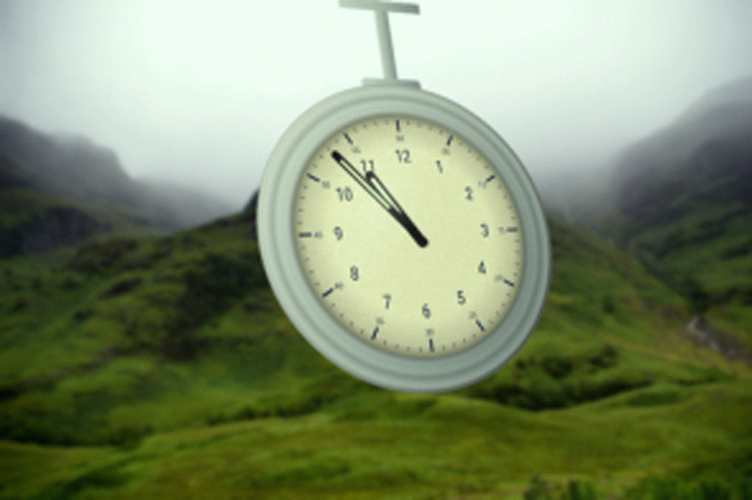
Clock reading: 10.53
